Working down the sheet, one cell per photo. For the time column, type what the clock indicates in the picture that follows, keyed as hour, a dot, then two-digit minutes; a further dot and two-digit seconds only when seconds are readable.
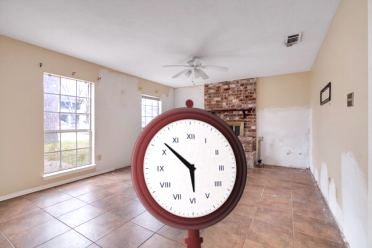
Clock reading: 5.52
